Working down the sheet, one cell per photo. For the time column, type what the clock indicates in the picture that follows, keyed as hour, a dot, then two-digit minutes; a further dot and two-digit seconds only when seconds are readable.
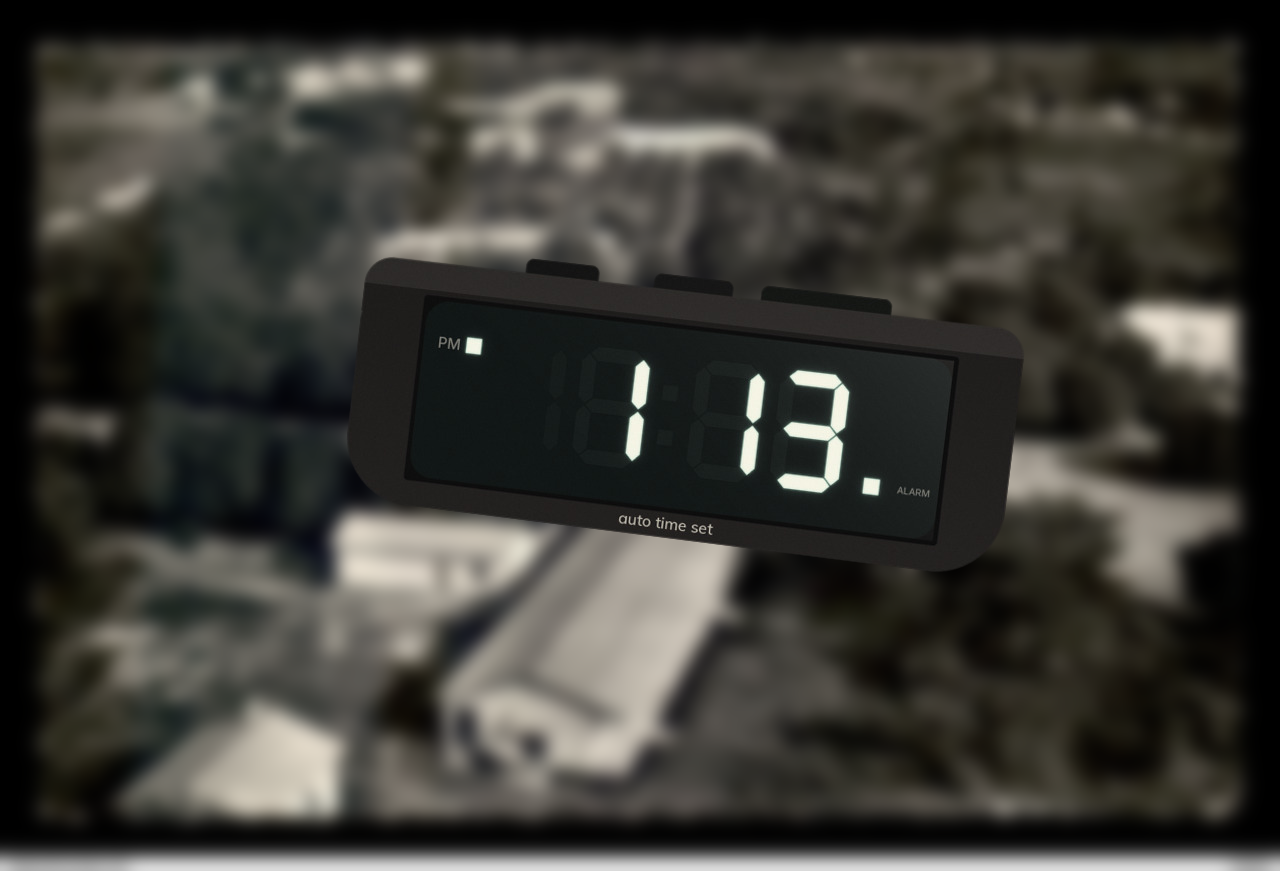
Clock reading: 1.13
